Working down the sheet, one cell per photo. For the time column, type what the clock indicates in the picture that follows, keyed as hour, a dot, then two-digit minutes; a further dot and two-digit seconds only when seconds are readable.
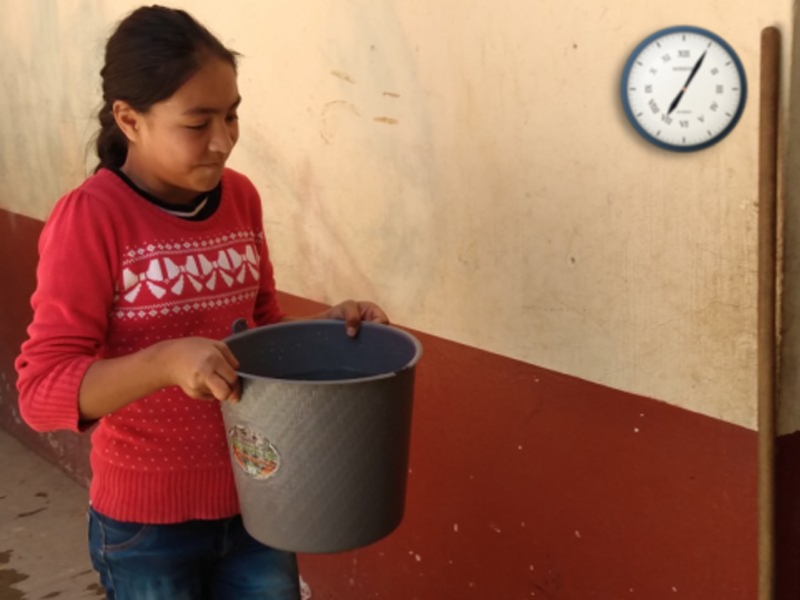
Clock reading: 7.05
